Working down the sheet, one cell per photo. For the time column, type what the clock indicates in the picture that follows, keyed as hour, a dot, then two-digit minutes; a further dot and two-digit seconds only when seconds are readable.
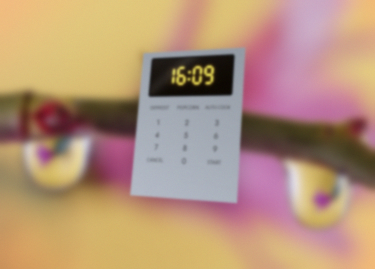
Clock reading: 16.09
